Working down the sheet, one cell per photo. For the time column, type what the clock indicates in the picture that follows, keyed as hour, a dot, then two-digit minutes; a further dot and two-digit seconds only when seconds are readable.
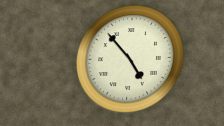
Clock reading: 4.53
